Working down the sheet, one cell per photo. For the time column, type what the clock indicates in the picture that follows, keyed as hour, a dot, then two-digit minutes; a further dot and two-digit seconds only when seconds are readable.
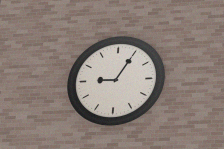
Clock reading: 9.05
